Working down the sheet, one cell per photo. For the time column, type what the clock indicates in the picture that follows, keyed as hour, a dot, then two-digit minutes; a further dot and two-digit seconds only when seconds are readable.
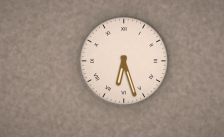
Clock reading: 6.27
